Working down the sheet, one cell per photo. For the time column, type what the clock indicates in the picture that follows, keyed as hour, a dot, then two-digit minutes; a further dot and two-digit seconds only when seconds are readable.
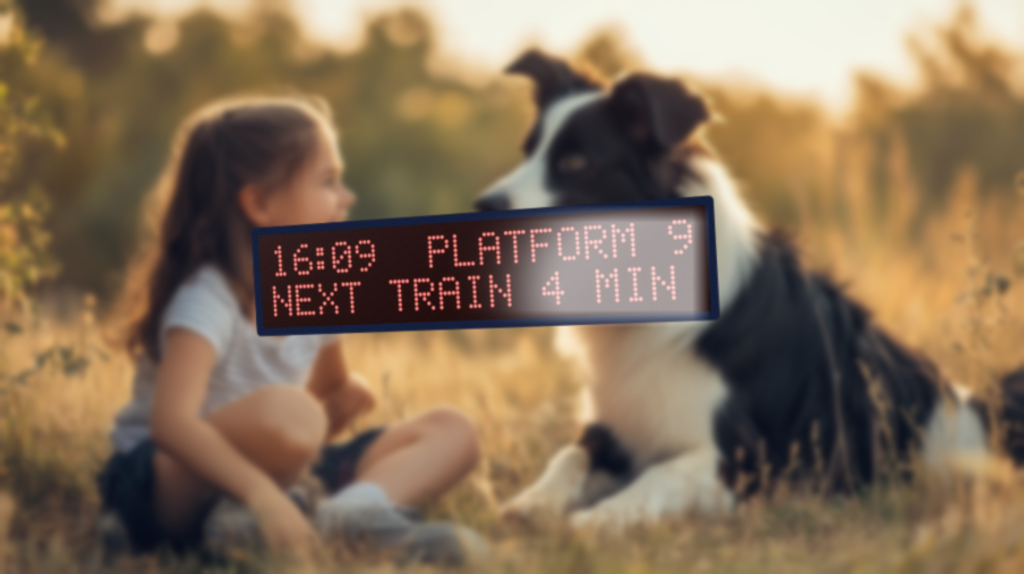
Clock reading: 16.09
